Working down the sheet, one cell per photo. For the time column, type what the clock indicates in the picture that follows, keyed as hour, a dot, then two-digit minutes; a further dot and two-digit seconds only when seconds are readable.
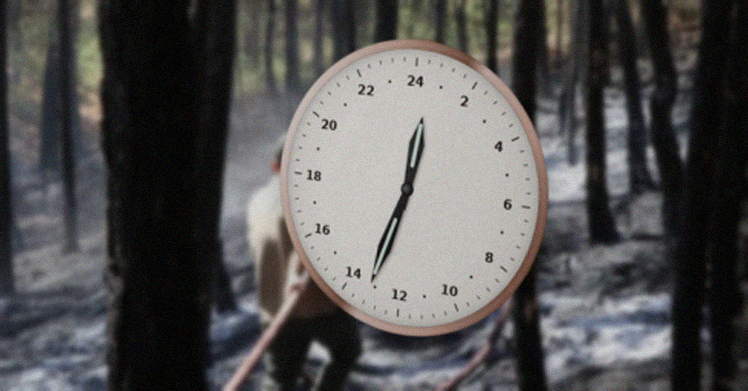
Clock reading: 0.33
